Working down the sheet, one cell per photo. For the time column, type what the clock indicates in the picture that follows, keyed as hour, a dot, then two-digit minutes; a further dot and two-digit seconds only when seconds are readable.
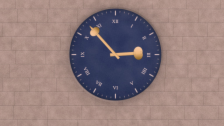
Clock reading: 2.53
